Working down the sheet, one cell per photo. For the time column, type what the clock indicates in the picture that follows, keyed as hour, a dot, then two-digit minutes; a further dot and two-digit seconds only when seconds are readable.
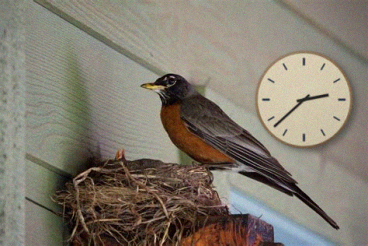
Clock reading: 2.38
